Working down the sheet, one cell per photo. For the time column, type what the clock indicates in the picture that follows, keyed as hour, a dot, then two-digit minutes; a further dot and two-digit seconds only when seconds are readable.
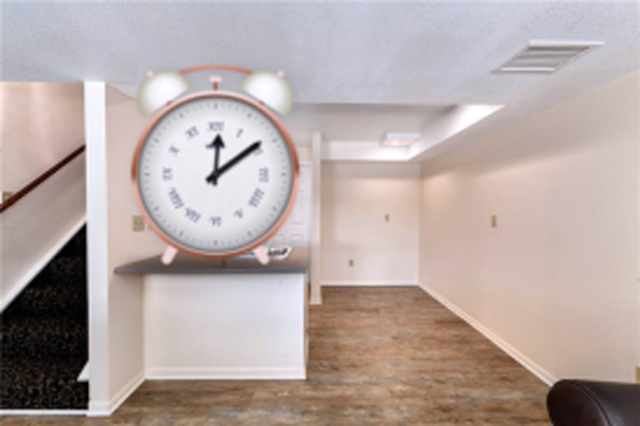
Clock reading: 12.09
